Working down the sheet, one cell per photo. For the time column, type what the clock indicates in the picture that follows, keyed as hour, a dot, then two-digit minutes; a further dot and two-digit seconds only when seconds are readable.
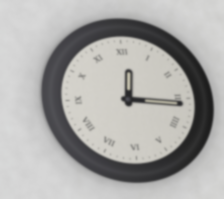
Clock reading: 12.16
